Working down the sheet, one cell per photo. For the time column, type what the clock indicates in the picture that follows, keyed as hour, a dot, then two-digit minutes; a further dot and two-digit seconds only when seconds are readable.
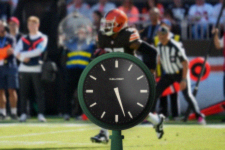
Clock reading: 5.27
